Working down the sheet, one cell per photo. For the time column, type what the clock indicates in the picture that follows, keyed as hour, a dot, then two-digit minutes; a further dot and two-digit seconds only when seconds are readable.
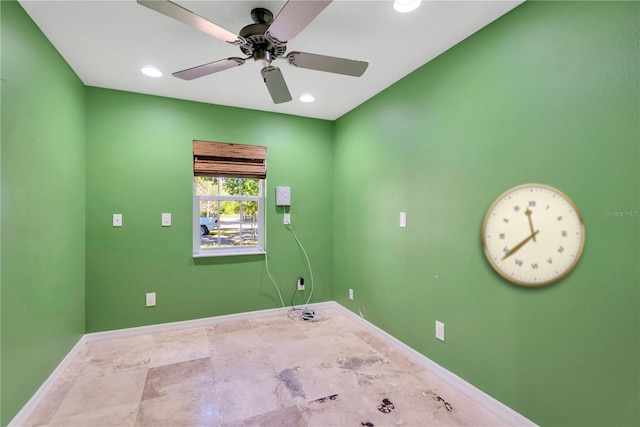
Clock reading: 11.39
